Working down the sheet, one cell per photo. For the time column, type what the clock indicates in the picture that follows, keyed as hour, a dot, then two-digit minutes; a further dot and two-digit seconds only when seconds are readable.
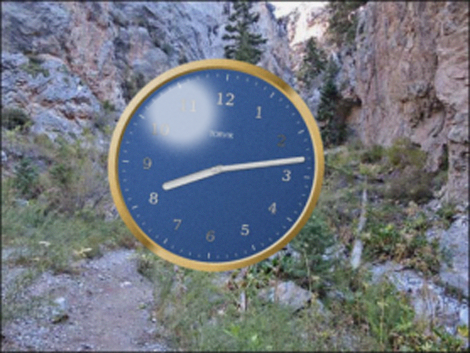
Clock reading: 8.13
